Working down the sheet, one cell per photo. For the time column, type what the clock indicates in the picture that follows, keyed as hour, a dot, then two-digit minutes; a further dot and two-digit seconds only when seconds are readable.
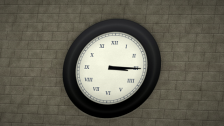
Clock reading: 3.15
